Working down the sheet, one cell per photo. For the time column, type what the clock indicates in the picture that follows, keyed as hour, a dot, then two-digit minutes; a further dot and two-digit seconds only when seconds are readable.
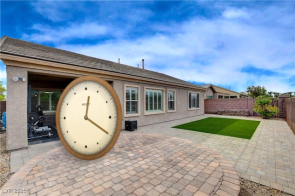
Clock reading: 12.20
